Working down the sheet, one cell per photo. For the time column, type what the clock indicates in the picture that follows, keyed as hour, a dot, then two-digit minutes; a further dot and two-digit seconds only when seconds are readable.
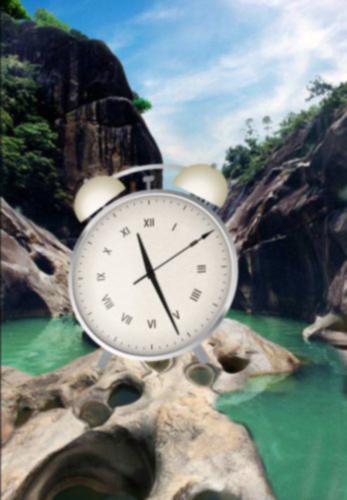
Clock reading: 11.26.10
